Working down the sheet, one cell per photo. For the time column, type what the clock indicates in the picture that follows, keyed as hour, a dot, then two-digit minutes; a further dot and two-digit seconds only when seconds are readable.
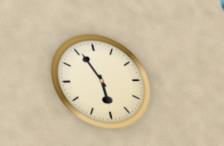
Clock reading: 5.56
